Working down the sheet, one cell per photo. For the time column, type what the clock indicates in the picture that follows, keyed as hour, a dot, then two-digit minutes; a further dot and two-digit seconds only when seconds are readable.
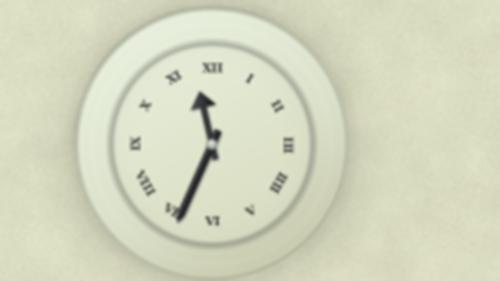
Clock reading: 11.34
